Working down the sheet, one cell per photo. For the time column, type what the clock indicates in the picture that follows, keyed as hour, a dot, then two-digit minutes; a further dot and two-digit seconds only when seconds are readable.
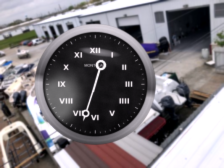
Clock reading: 12.33
